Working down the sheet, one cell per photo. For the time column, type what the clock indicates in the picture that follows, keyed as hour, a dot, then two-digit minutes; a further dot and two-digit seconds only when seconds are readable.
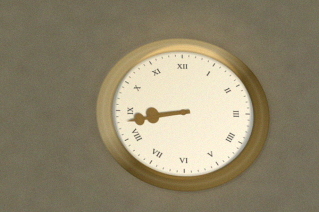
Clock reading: 8.43
